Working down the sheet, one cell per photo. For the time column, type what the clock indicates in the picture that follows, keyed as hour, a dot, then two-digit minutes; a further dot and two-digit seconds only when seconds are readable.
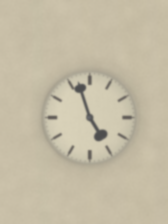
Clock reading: 4.57
